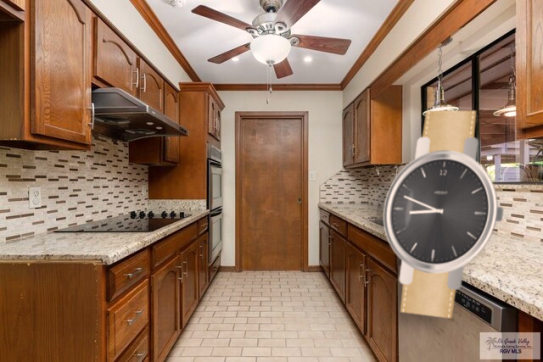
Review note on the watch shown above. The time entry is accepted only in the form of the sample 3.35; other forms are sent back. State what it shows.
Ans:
8.48
